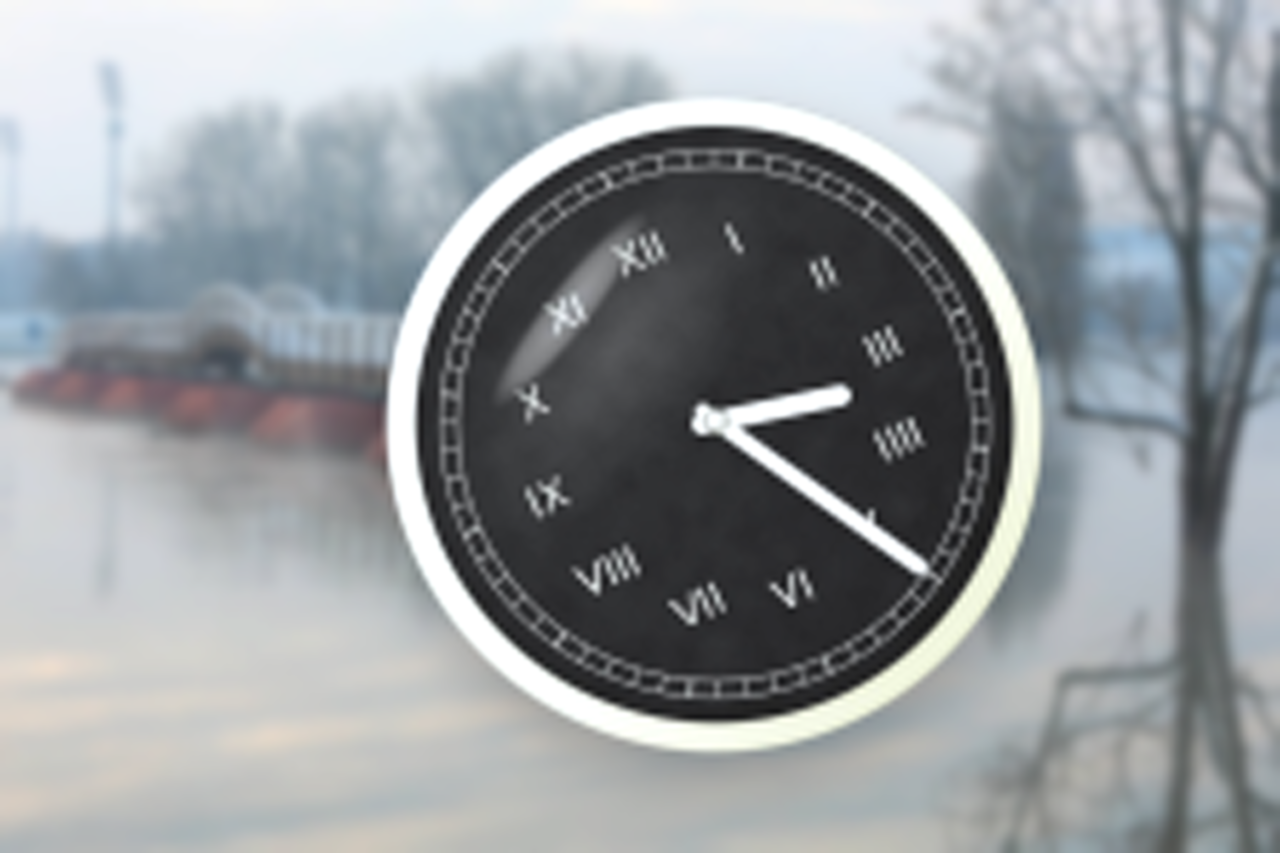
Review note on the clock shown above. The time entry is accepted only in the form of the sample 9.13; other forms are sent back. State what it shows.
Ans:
3.25
